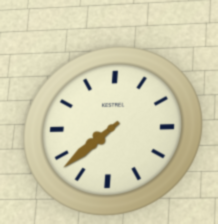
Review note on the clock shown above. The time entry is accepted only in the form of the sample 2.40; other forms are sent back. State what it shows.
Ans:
7.38
